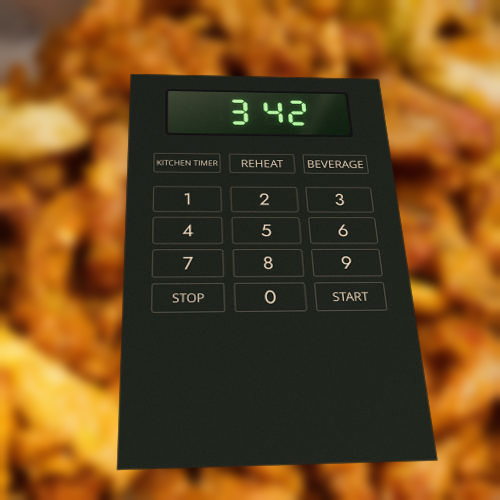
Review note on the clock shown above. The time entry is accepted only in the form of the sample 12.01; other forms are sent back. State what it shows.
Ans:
3.42
